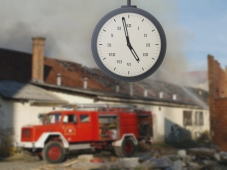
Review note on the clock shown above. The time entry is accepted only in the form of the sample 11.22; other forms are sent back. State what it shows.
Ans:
4.58
